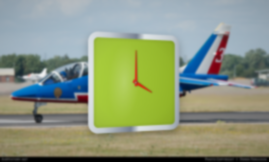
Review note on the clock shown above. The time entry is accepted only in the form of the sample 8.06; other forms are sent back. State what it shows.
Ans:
4.00
